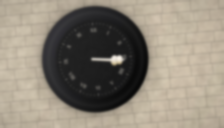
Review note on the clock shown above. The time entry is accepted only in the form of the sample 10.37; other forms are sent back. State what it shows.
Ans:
3.16
